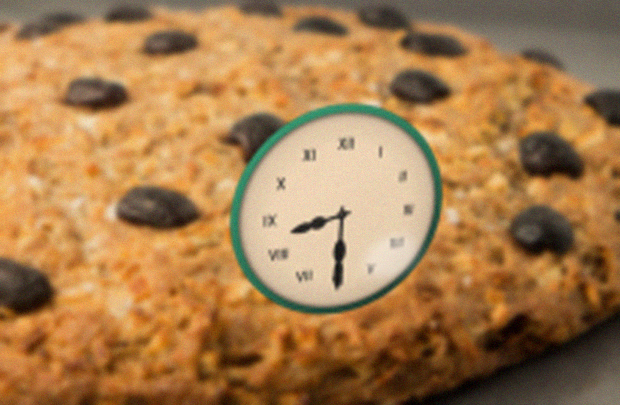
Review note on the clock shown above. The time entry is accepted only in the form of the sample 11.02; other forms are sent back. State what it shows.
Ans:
8.30
